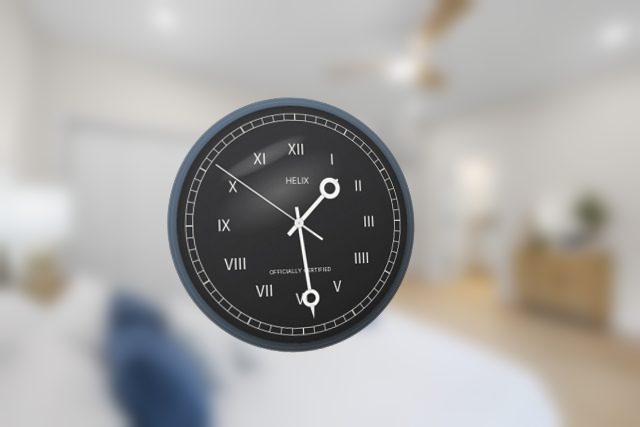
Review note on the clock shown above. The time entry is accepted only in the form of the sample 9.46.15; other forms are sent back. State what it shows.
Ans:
1.28.51
